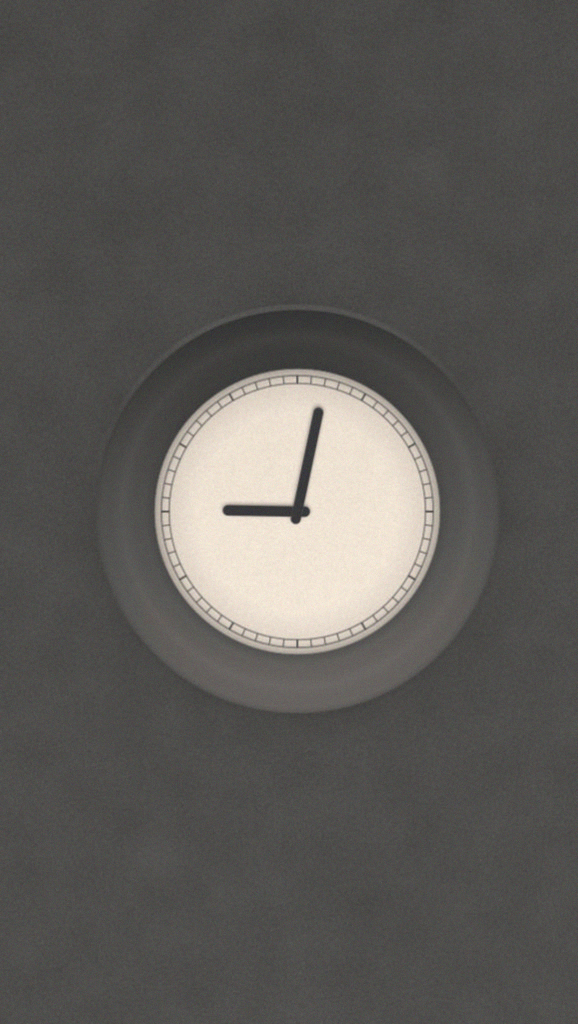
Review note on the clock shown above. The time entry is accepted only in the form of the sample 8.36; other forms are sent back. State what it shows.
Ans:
9.02
